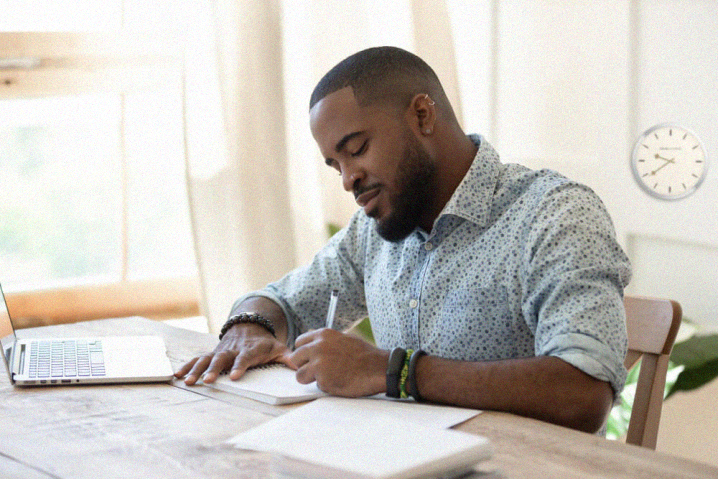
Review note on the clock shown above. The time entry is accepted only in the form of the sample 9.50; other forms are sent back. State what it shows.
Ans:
9.39
